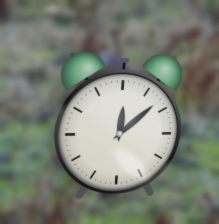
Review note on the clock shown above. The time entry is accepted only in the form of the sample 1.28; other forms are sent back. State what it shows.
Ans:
12.08
